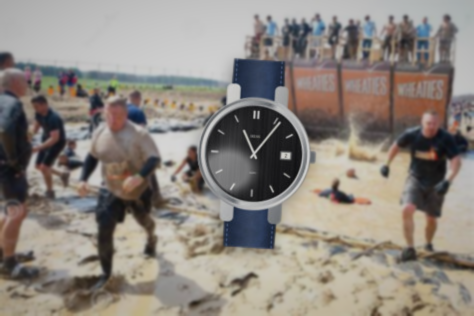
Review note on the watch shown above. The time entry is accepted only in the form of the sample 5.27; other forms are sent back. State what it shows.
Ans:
11.06
